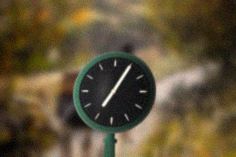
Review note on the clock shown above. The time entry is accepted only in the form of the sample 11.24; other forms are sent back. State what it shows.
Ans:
7.05
